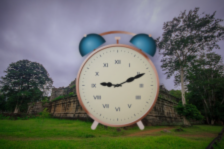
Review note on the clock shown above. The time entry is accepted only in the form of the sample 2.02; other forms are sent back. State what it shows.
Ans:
9.11
